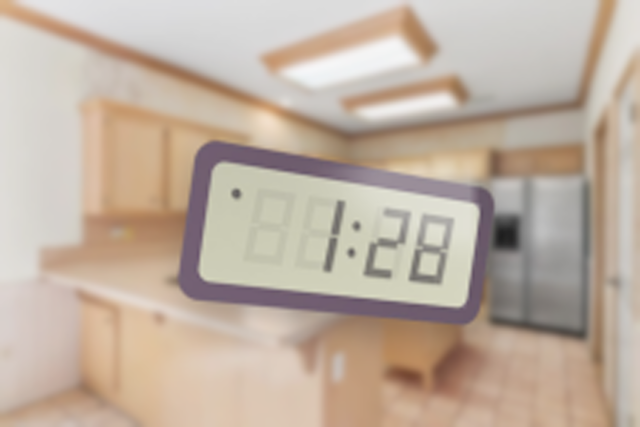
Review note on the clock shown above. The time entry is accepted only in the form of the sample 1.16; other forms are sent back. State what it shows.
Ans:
1.28
